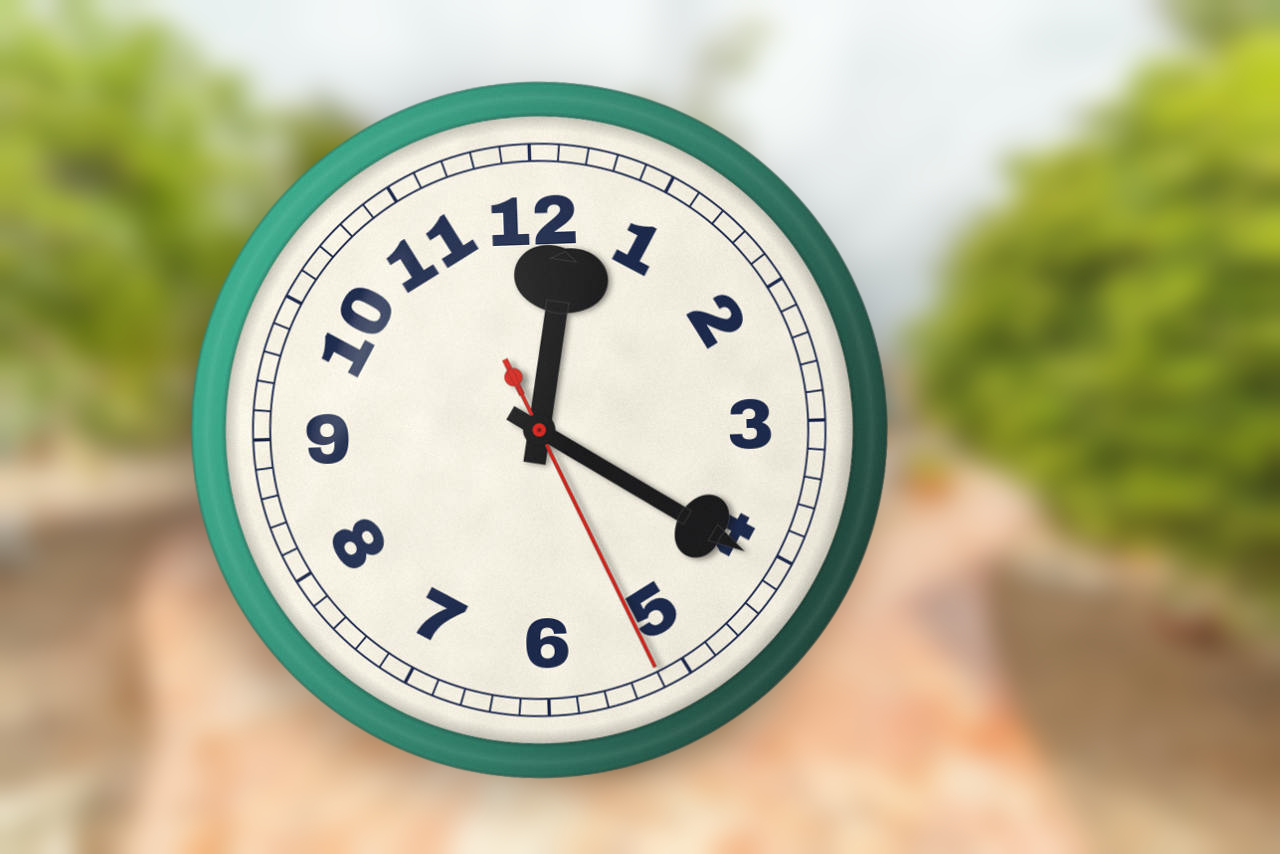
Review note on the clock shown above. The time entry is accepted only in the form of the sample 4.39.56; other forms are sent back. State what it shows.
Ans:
12.20.26
